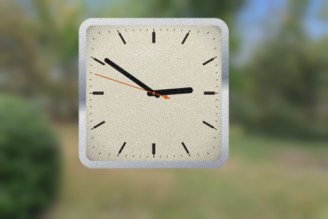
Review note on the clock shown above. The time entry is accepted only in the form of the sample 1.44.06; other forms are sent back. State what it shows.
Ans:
2.50.48
